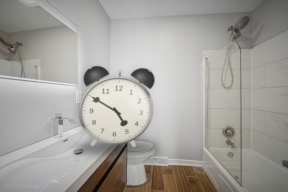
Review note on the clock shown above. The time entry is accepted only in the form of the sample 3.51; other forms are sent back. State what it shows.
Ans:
4.50
